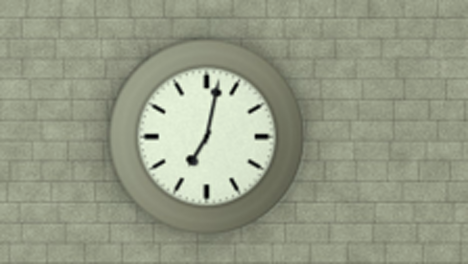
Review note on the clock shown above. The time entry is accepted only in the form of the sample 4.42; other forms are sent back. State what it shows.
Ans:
7.02
